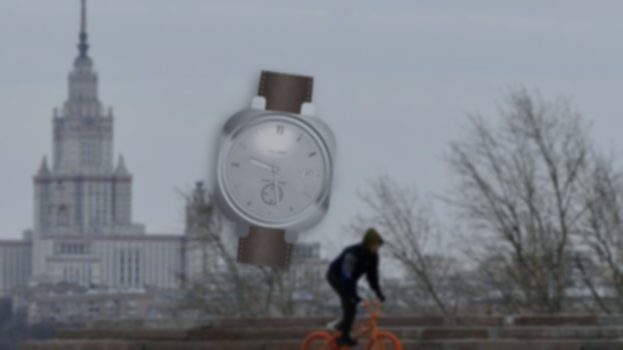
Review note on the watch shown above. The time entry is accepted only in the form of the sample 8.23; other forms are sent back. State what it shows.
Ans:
9.28
